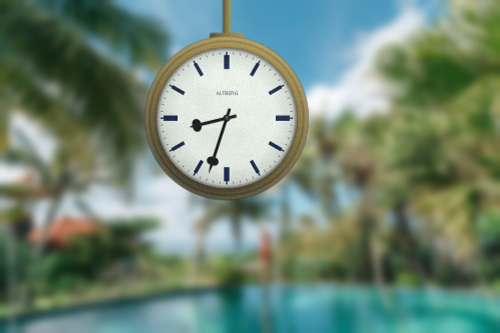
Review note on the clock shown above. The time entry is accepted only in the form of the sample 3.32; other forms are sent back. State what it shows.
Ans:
8.33
